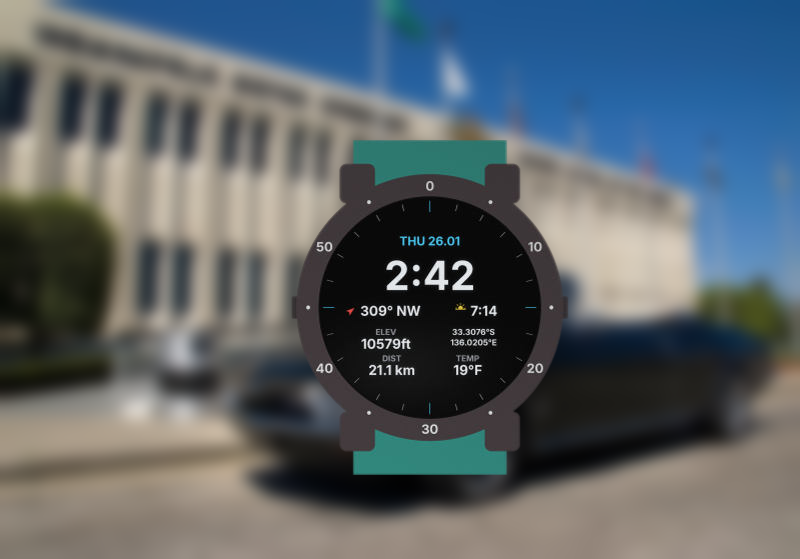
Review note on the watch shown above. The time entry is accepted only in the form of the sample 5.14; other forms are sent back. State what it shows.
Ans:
2.42
